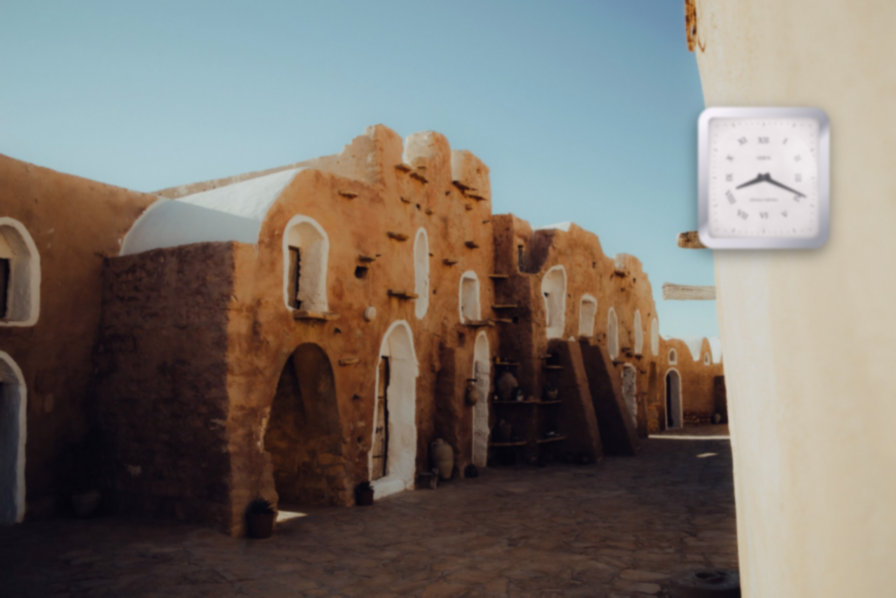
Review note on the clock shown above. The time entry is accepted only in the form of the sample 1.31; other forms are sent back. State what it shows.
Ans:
8.19
